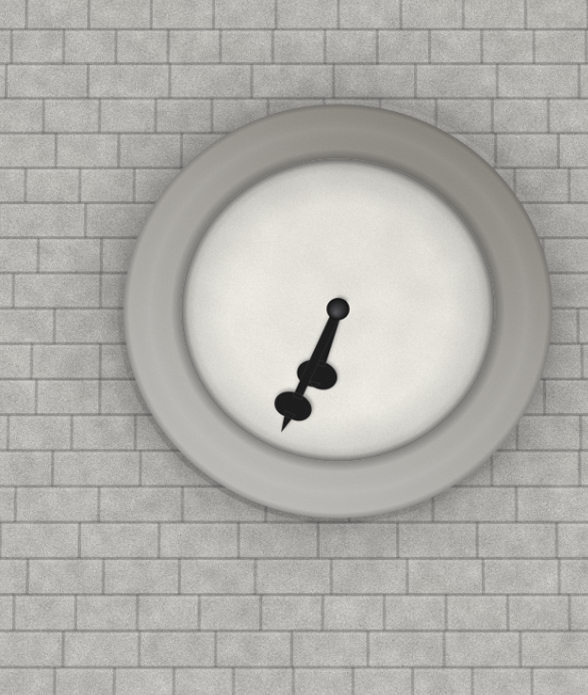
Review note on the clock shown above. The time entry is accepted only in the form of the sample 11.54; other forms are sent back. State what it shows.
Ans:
6.34
